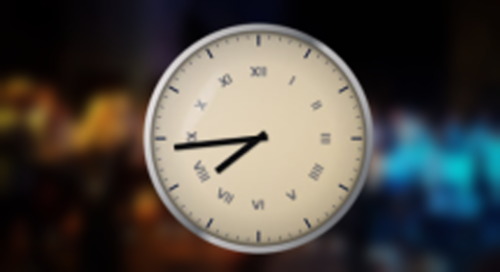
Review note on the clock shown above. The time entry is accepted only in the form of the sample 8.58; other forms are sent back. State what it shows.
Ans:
7.44
